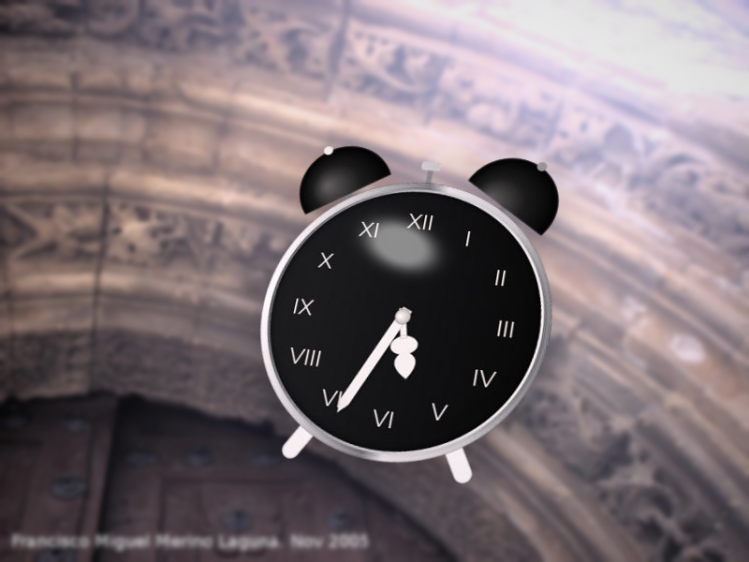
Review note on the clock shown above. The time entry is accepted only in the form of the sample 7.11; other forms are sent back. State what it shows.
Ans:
5.34
